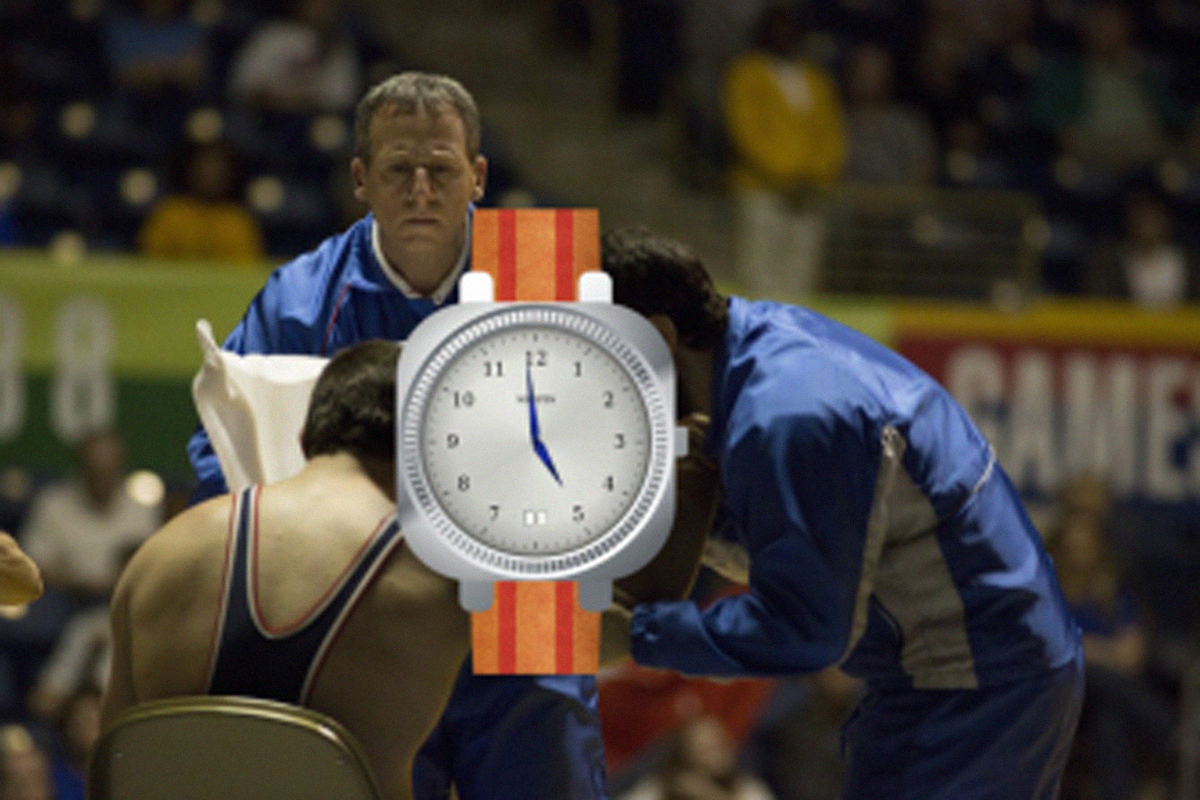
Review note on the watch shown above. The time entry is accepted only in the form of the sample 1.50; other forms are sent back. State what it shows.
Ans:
4.59
